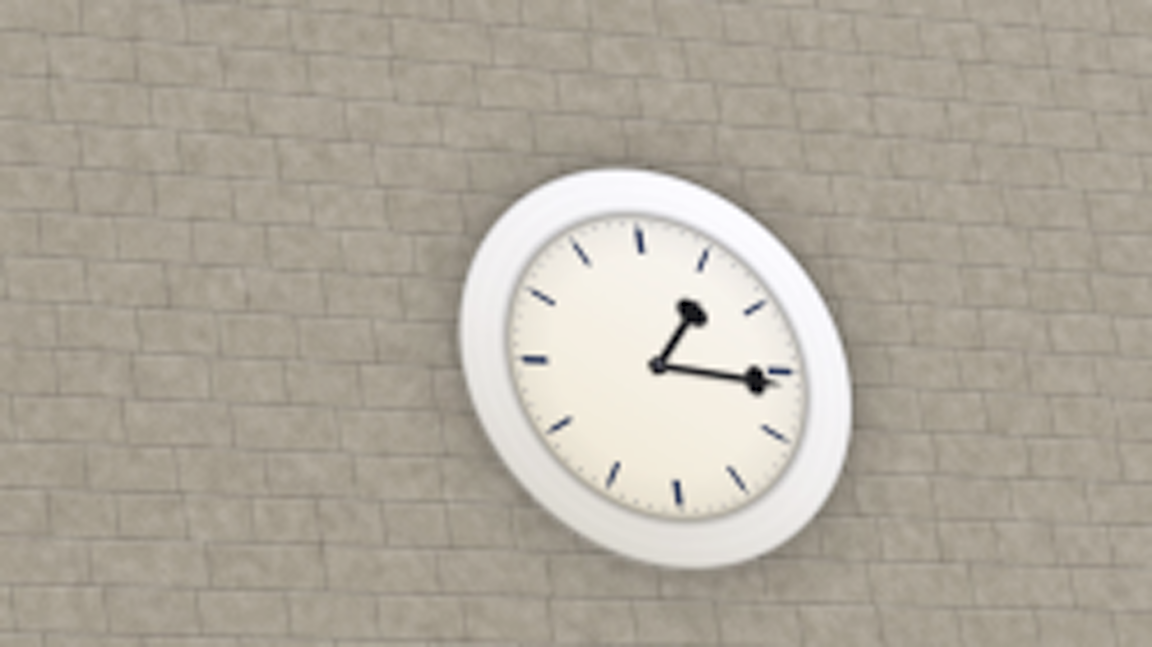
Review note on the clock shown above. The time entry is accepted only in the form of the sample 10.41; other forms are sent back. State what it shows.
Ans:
1.16
